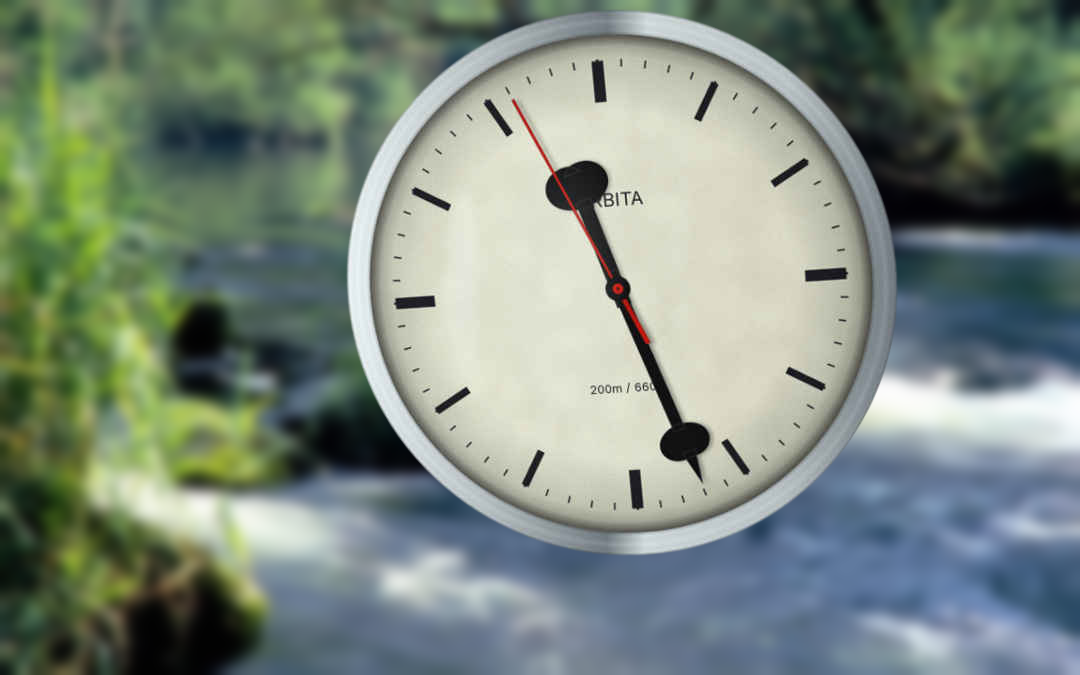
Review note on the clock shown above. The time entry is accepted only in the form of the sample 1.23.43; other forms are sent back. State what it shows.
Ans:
11.26.56
